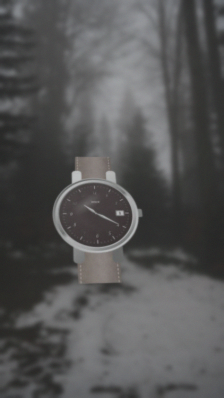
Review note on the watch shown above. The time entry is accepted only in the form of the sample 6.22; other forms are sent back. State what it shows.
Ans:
10.20
